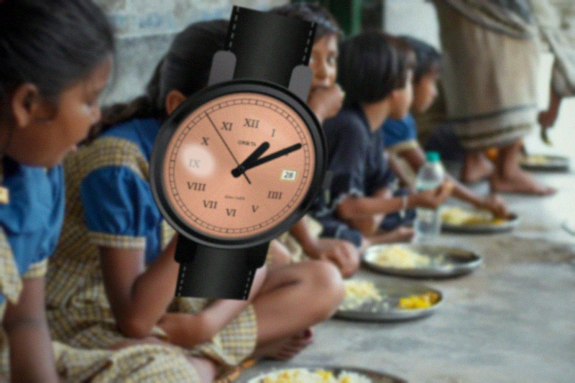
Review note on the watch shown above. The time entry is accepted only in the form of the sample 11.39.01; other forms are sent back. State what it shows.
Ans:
1.09.53
